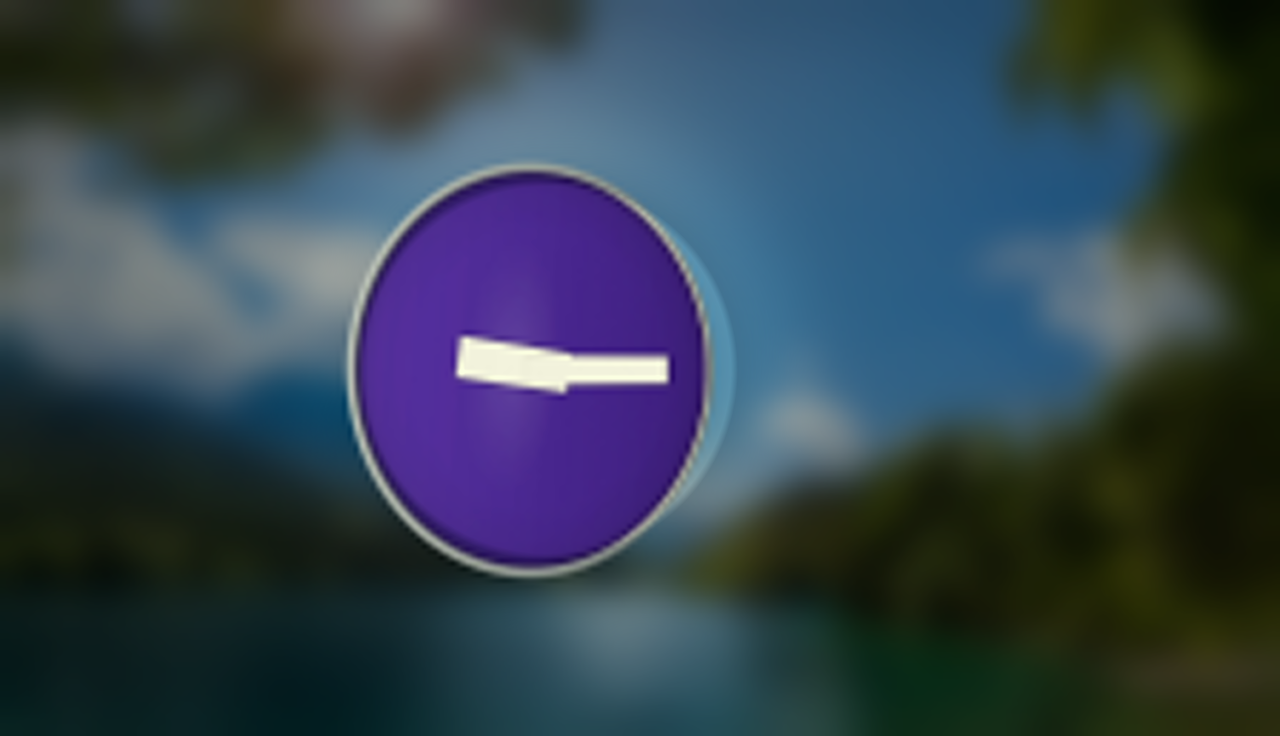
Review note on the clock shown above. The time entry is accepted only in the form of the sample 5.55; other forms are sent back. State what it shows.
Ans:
9.15
